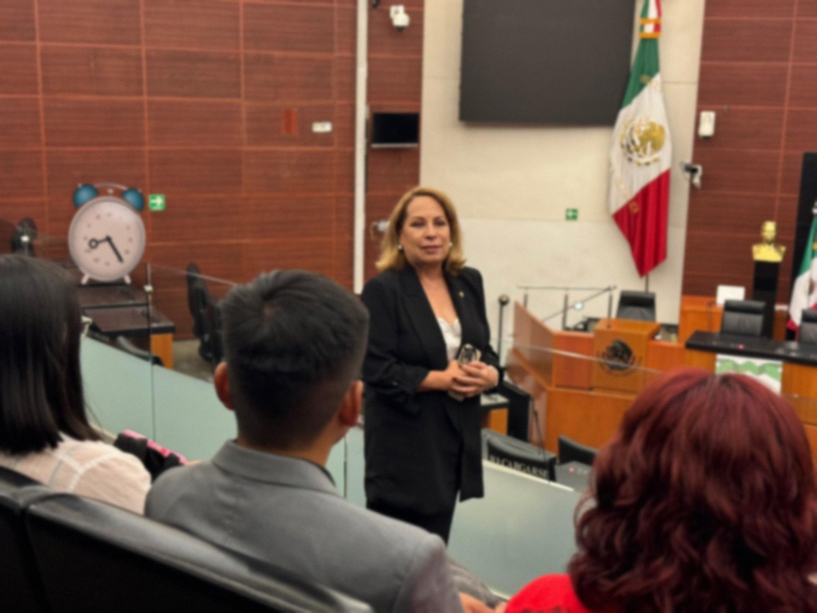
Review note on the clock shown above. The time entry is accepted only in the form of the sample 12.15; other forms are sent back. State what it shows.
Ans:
8.24
